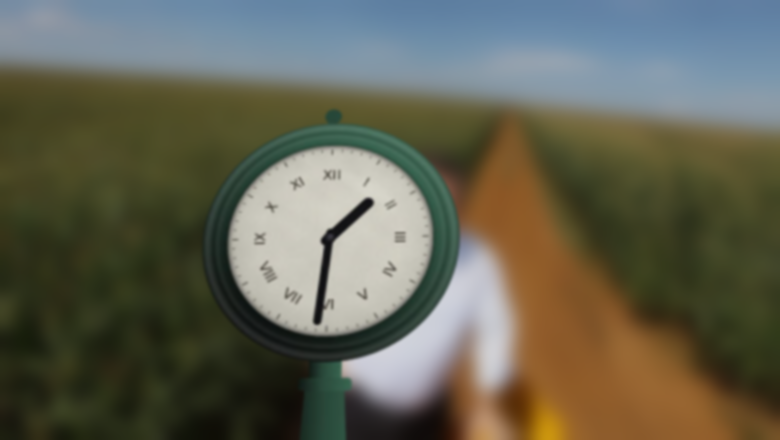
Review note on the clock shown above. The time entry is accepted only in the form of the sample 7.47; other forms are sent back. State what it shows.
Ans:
1.31
